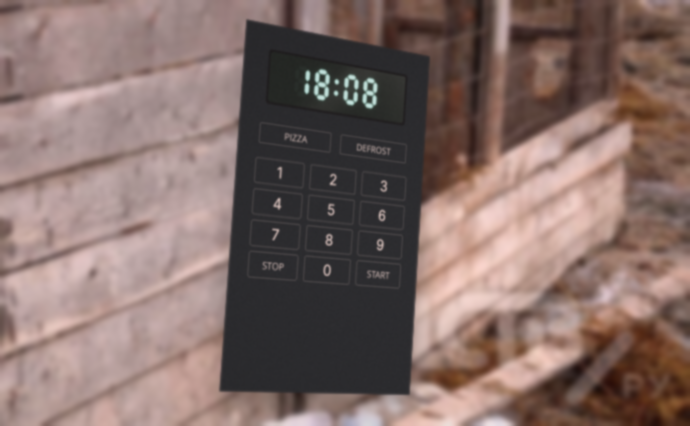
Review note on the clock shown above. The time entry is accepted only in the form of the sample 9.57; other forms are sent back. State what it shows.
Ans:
18.08
